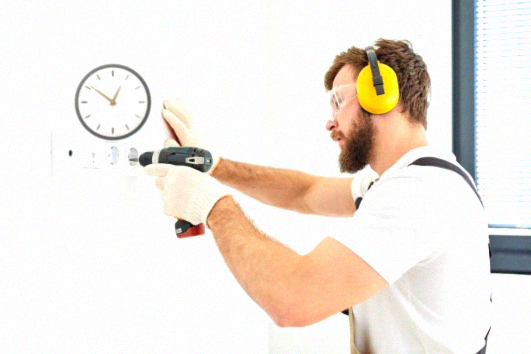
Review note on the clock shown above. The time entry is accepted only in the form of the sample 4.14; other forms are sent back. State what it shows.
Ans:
12.51
